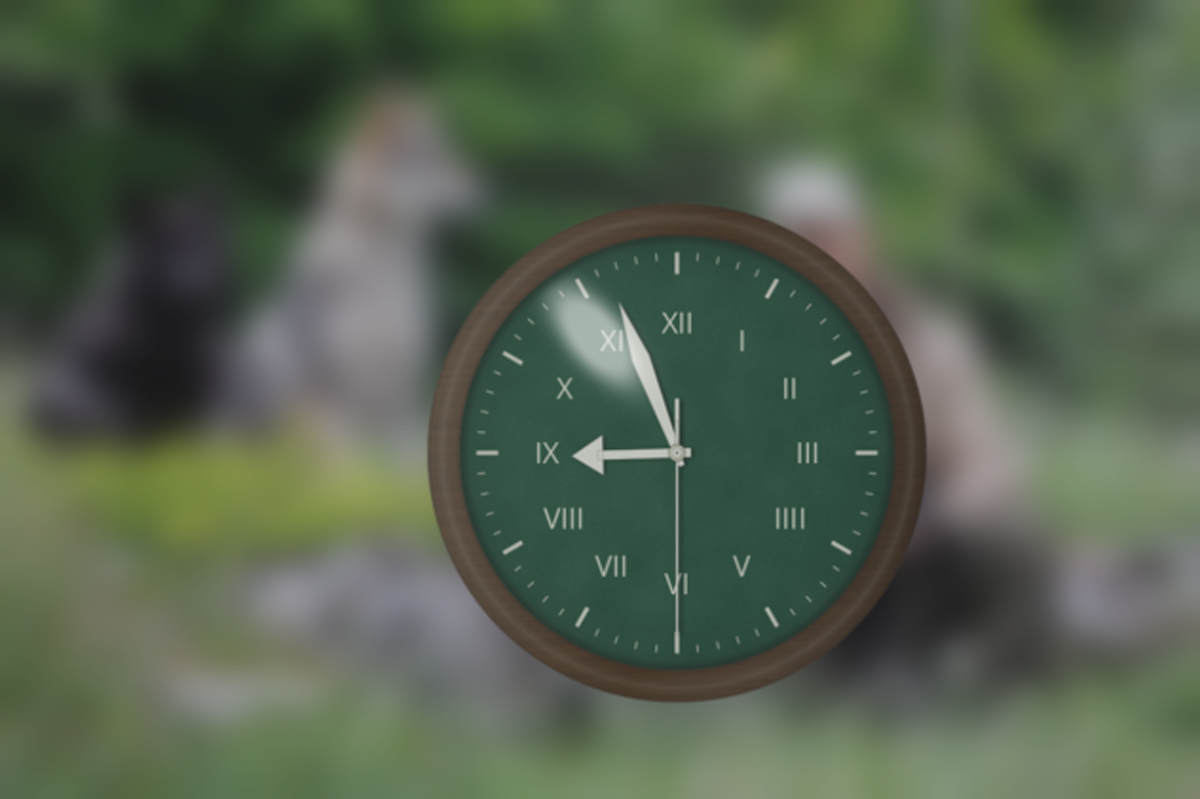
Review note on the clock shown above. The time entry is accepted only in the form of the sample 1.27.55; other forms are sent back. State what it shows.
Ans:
8.56.30
